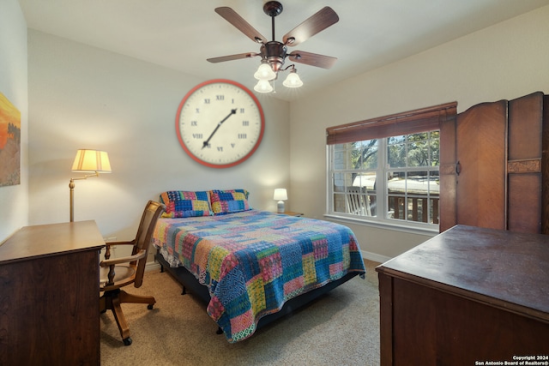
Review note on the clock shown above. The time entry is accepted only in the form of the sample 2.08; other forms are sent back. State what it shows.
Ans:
1.36
